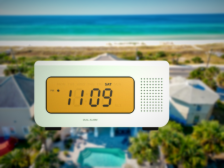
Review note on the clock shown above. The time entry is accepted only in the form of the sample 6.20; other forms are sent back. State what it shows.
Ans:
11.09
